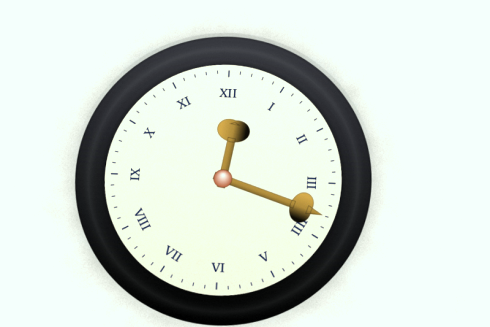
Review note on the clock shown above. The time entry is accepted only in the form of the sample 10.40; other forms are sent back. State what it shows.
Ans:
12.18
